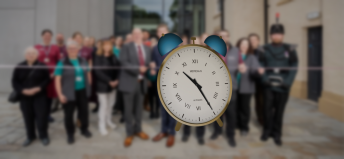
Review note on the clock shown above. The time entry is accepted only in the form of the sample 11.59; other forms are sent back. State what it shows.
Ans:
10.25
